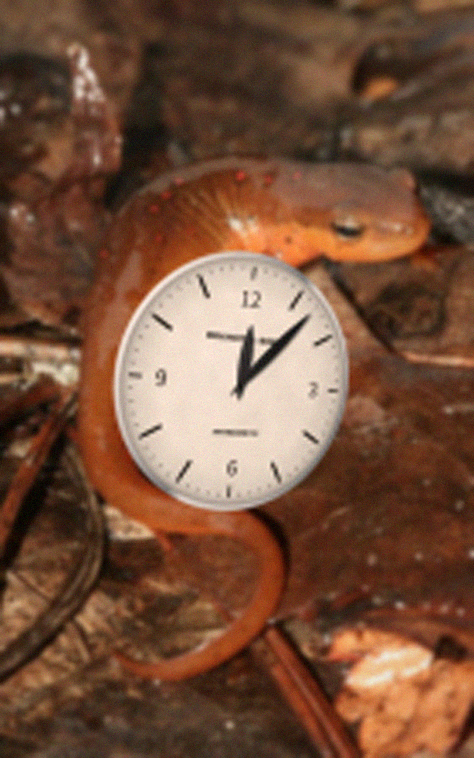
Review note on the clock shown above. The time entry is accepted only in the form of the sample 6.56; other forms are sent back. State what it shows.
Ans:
12.07
